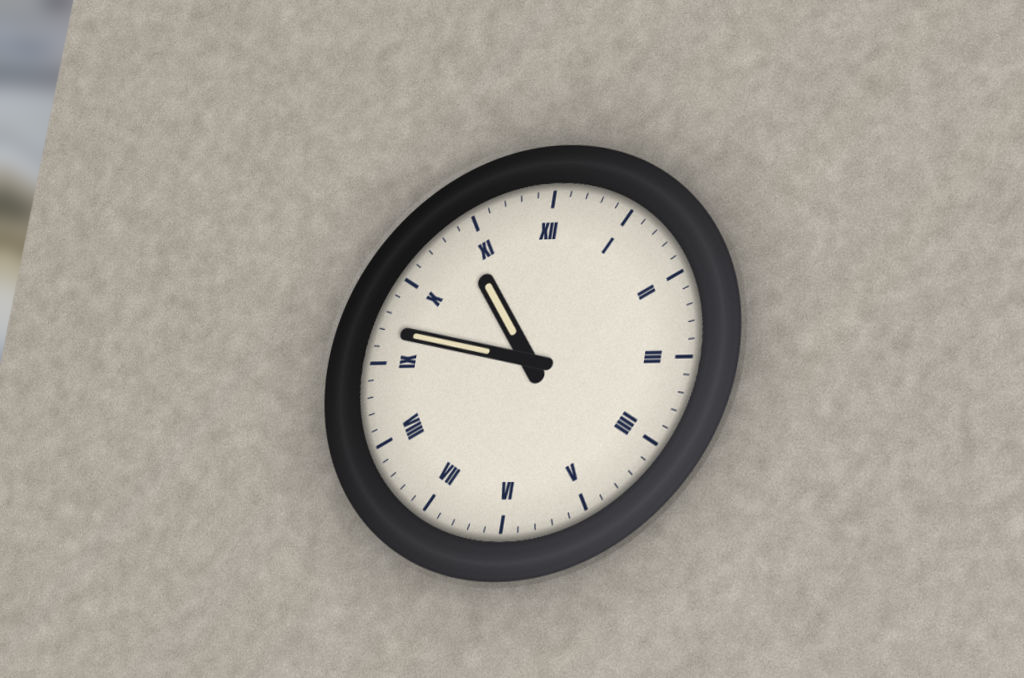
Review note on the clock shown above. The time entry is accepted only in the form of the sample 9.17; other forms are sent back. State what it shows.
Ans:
10.47
